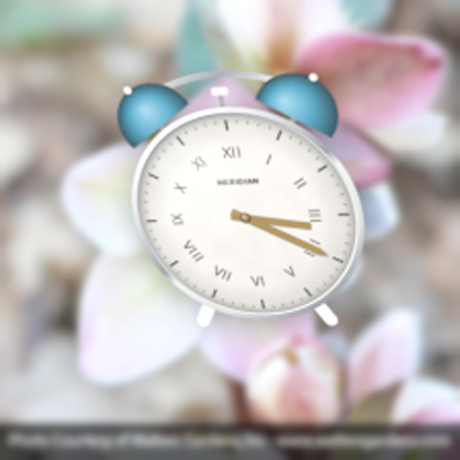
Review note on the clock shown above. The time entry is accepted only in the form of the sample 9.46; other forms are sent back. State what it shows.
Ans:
3.20
